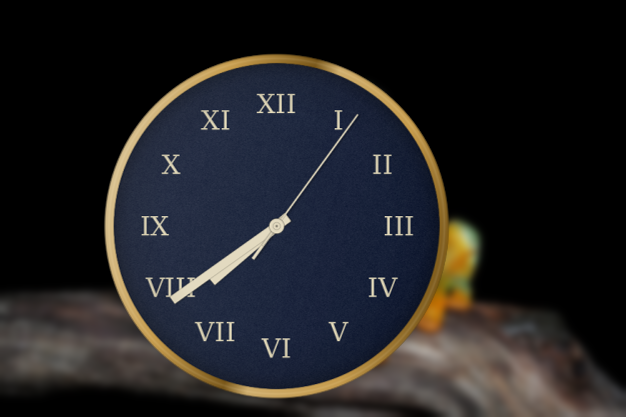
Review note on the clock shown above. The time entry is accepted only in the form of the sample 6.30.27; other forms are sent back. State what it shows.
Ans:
7.39.06
